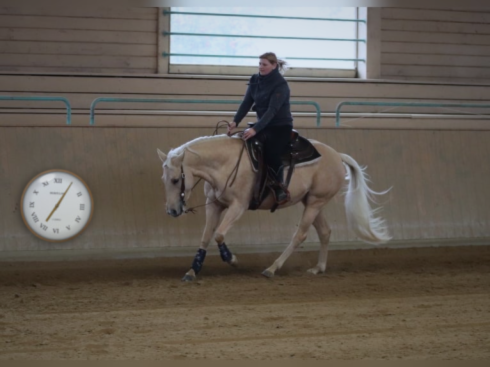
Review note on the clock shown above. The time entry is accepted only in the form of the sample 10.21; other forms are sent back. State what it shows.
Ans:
7.05
